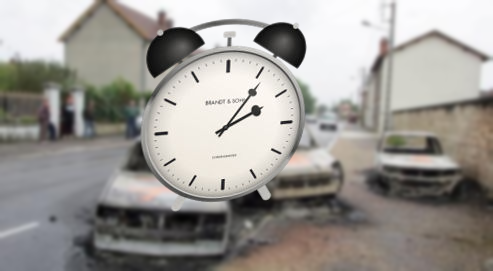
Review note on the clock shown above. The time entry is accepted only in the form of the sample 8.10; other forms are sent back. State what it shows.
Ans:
2.06
